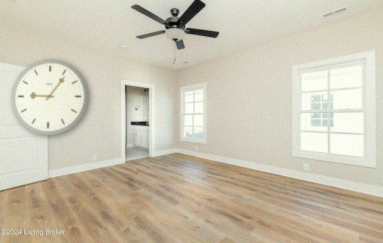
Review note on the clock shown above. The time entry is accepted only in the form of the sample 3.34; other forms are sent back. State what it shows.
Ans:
9.06
